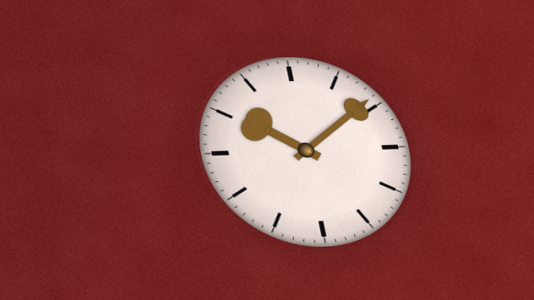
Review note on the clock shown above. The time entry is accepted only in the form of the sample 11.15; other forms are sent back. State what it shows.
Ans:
10.09
